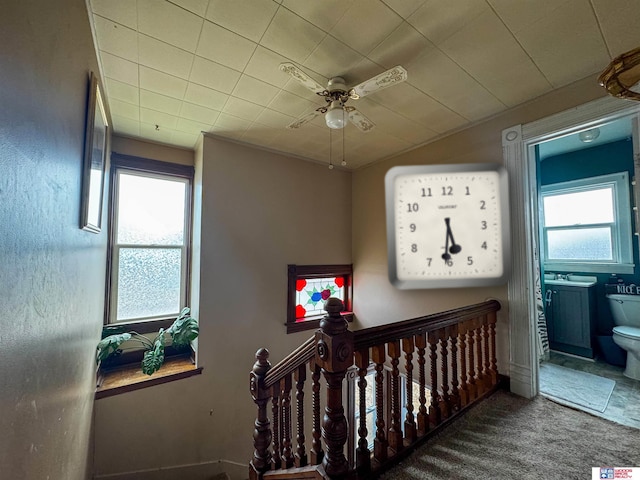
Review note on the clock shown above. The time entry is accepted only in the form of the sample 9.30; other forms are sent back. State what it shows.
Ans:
5.31
